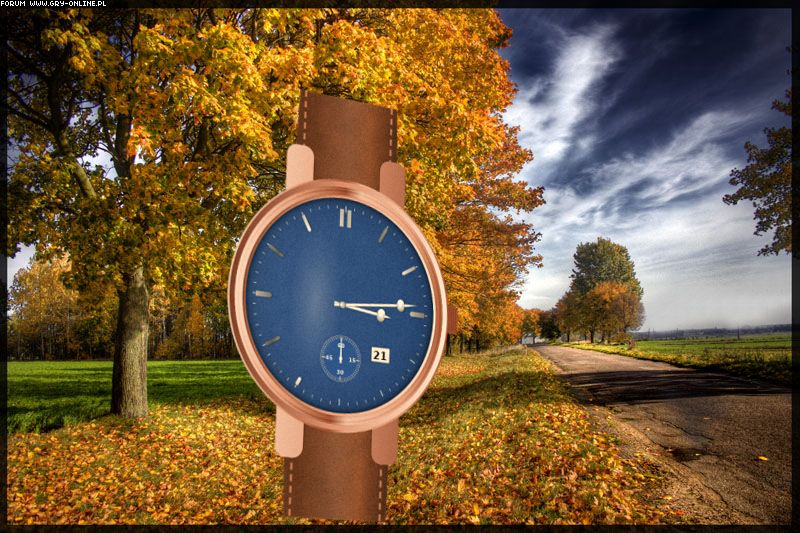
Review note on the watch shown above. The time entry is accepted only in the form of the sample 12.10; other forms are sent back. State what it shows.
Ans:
3.14
